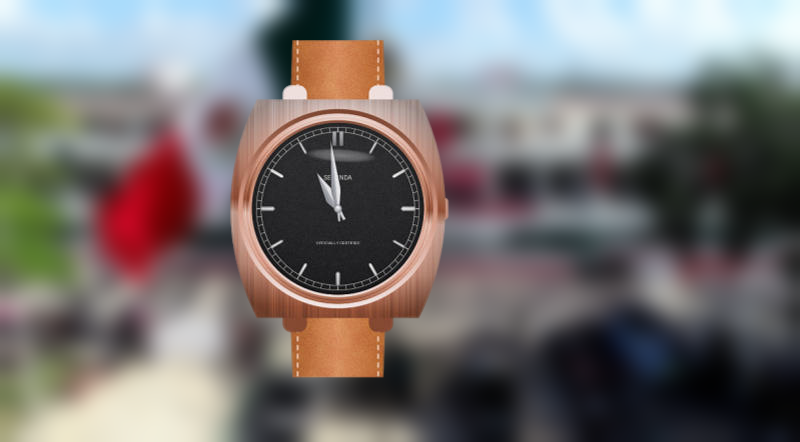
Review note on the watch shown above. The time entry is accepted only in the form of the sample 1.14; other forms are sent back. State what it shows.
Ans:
10.59
